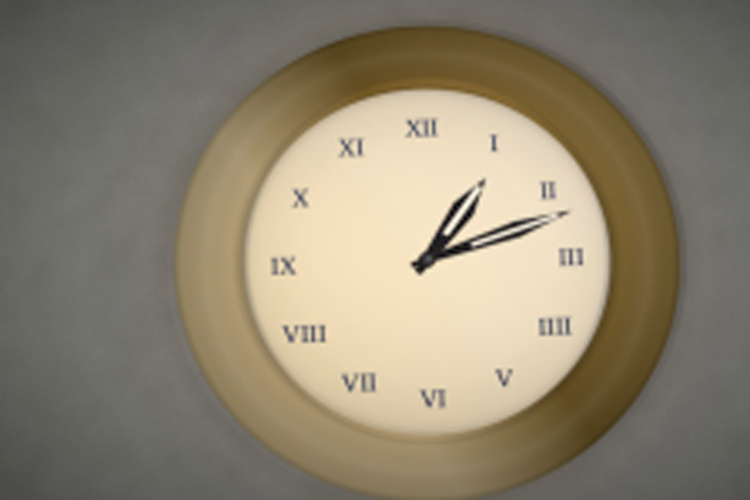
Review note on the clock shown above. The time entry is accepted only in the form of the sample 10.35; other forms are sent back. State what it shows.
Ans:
1.12
